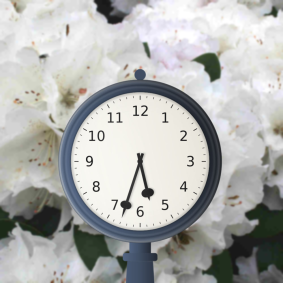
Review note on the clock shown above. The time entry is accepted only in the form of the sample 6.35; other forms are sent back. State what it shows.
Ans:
5.33
